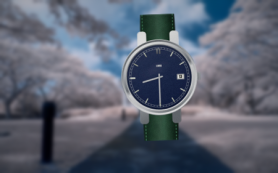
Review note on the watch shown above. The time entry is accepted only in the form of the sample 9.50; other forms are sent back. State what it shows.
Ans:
8.30
